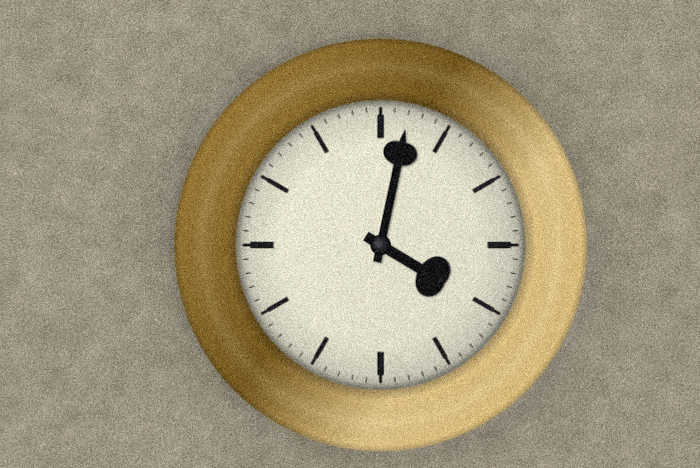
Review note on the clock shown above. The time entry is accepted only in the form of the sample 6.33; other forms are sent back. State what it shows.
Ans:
4.02
